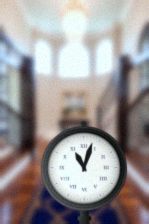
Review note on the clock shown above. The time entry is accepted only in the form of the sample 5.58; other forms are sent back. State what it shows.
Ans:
11.03
